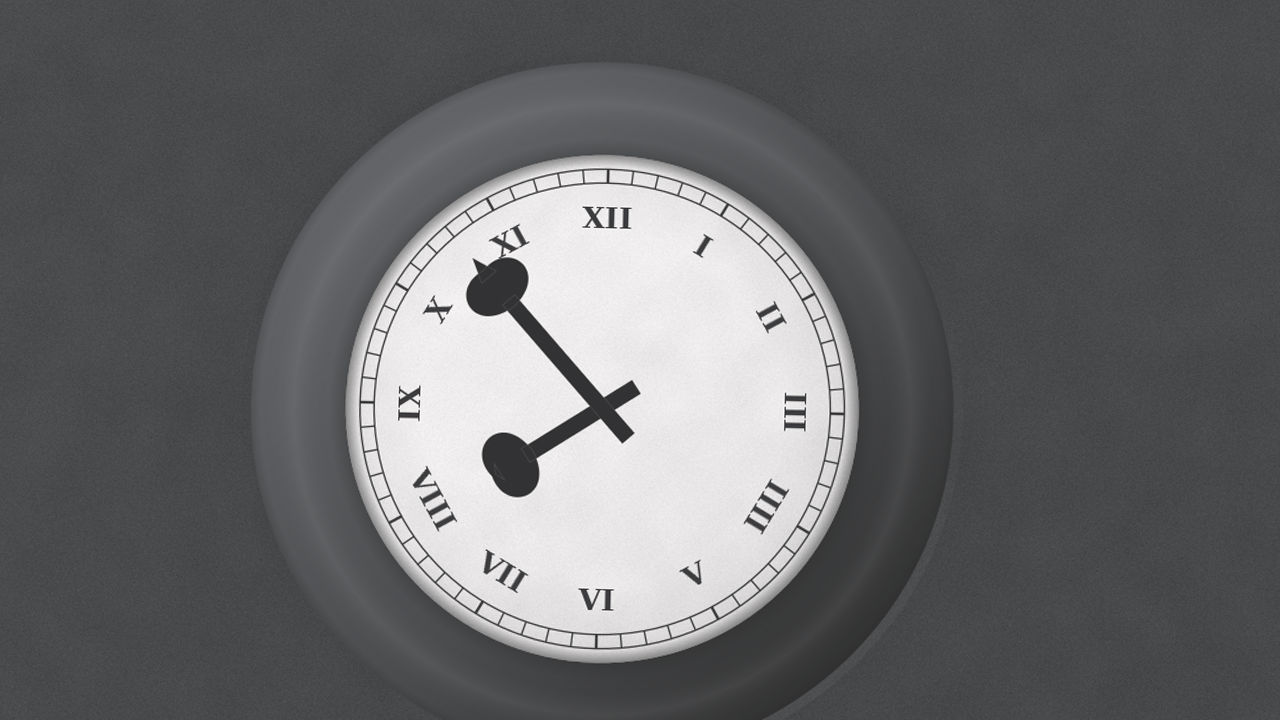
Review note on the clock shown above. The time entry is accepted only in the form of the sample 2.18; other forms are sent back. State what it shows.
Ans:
7.53
